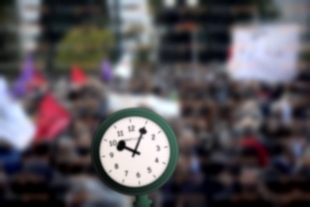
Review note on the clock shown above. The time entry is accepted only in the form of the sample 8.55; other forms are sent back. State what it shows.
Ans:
10.05
